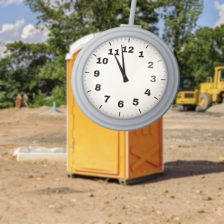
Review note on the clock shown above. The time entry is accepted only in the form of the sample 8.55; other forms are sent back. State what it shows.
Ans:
10.58
